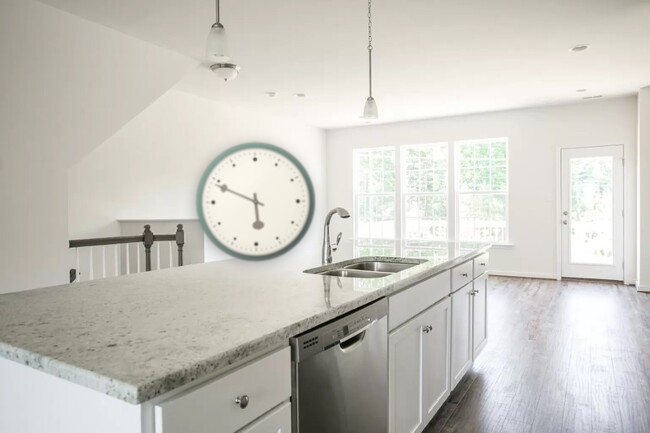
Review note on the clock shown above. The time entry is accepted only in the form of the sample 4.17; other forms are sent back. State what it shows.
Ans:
5.49
